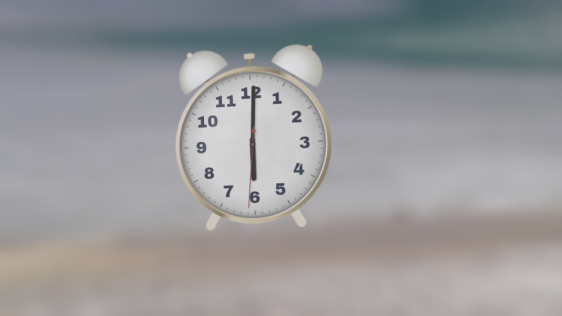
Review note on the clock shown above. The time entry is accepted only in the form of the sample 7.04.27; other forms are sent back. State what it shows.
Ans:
6.00.31
